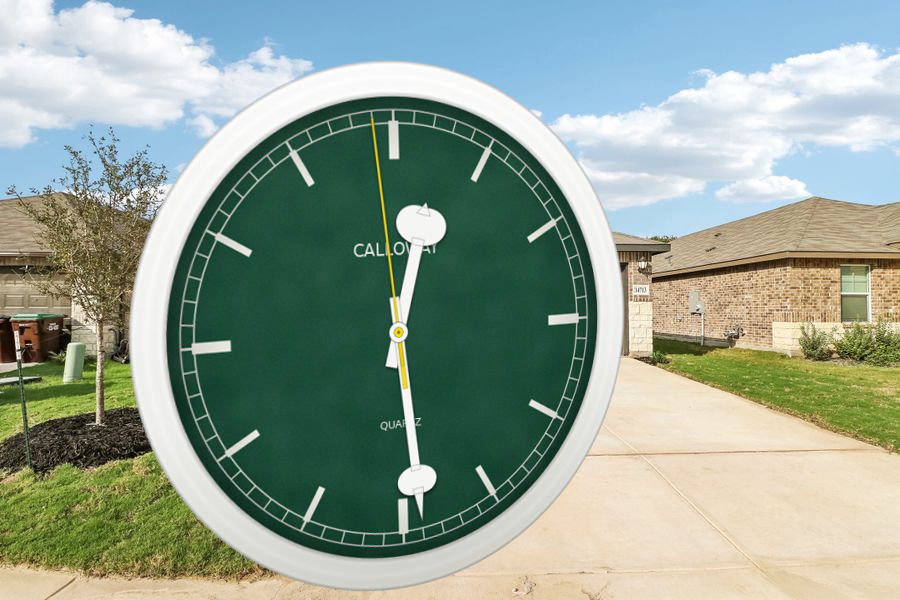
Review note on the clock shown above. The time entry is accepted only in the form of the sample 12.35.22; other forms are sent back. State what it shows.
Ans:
12.28.59
